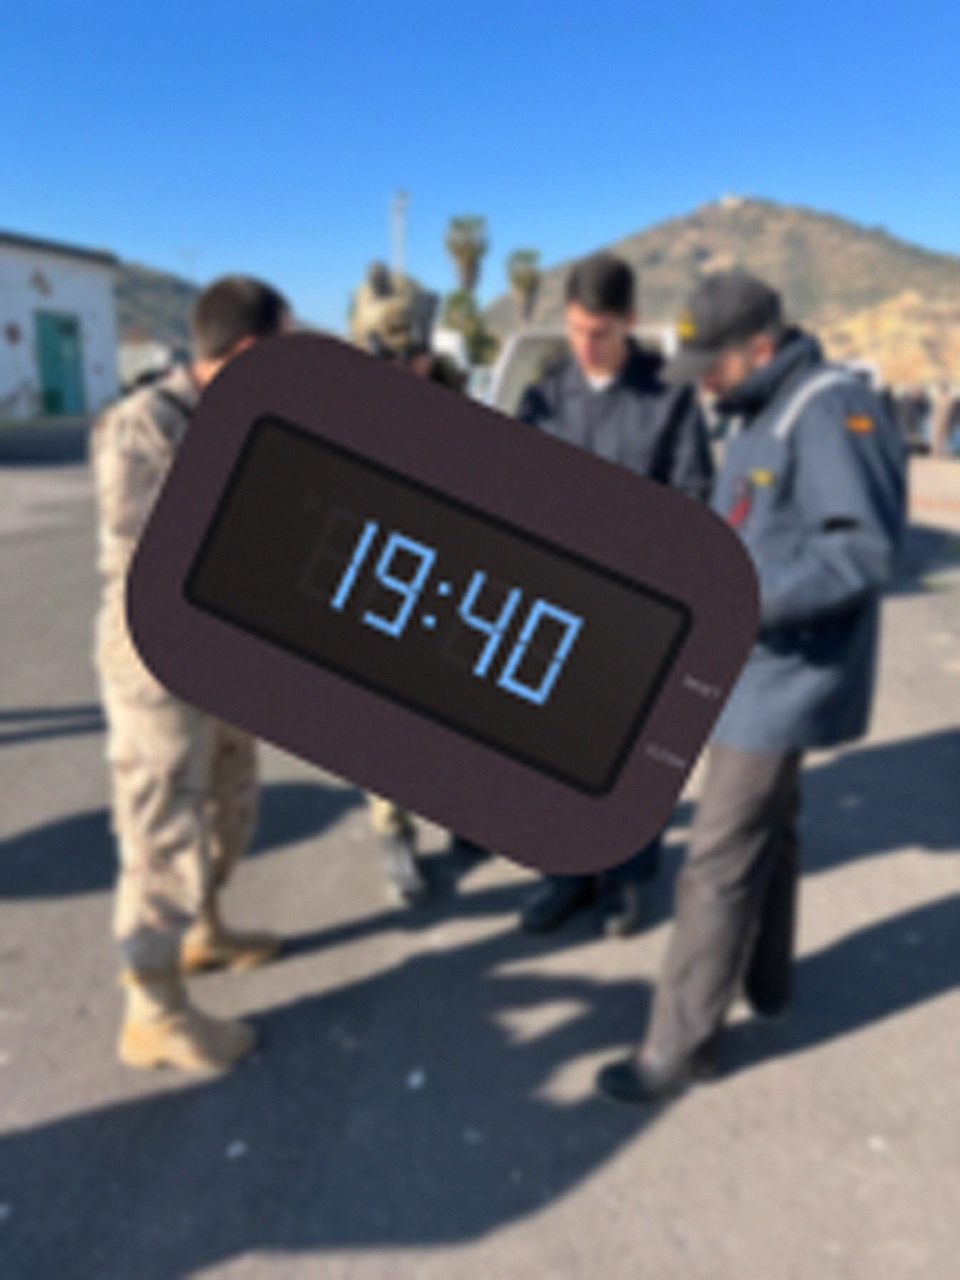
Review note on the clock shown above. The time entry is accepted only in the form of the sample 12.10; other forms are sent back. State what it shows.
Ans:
19.40
